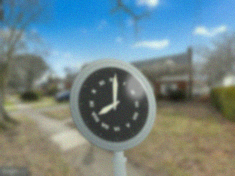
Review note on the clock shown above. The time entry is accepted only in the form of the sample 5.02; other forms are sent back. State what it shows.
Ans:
8.01
